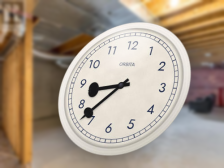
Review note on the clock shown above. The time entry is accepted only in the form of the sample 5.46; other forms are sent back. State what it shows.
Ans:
8.37
